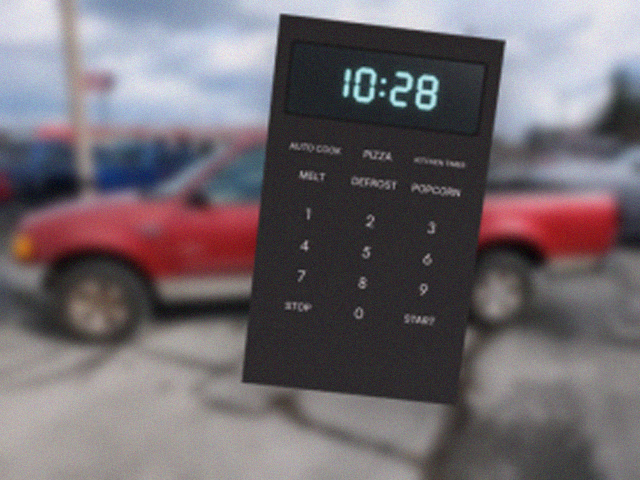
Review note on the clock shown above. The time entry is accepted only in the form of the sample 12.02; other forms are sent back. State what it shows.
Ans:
10.28
